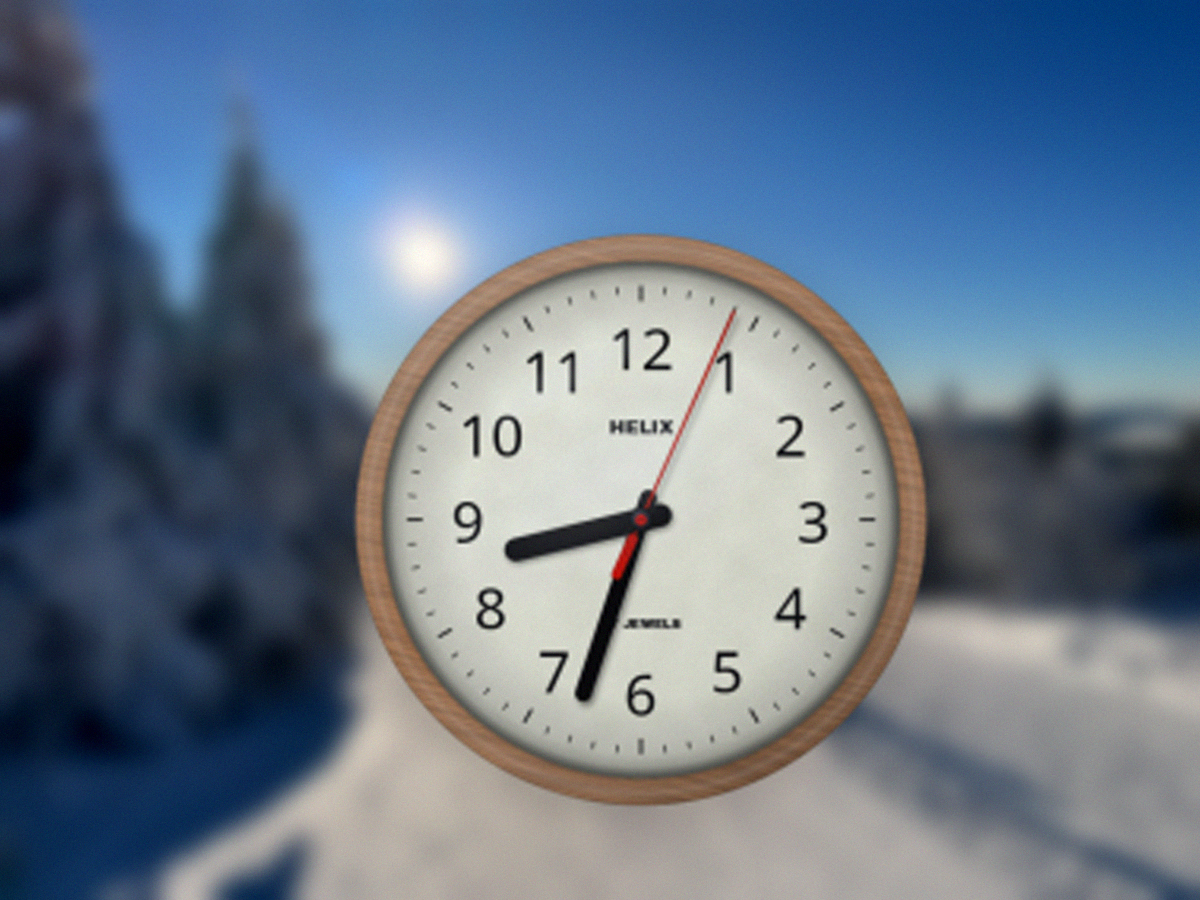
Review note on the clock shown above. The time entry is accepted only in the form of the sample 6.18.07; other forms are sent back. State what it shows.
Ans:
8.33.04
